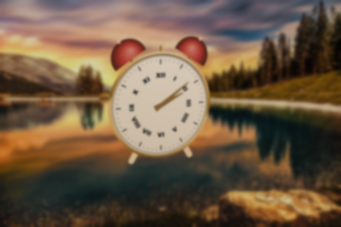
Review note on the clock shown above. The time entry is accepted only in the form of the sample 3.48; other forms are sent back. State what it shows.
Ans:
2.09
